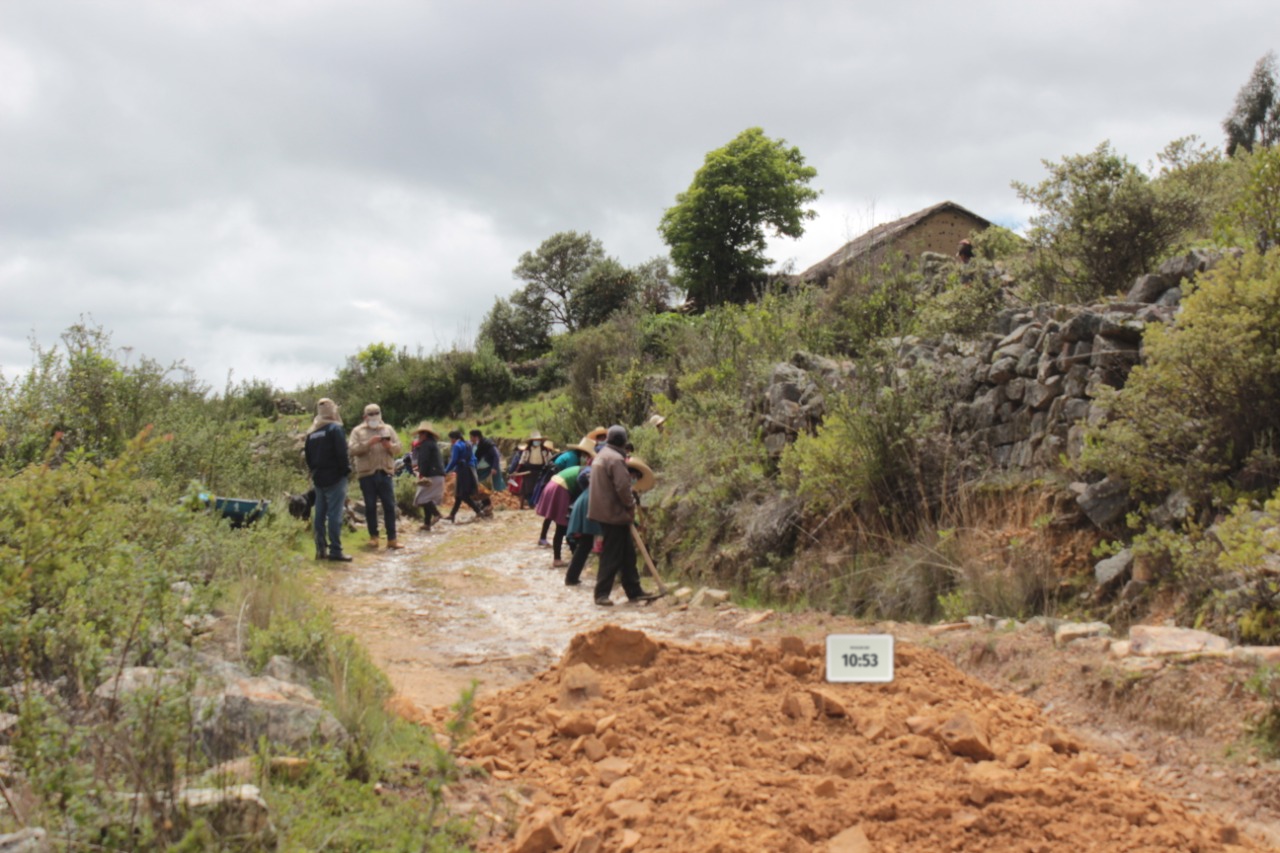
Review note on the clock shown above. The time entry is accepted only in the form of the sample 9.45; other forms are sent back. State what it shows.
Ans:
10.53
